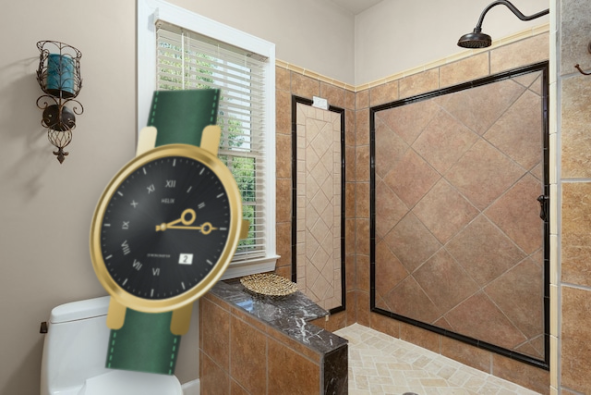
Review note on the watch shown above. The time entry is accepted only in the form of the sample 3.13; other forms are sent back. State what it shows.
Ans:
2.15
